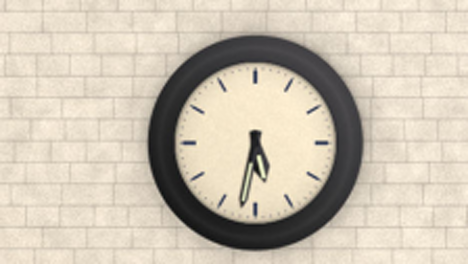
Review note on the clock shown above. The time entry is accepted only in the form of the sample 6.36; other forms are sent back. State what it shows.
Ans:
5.32
